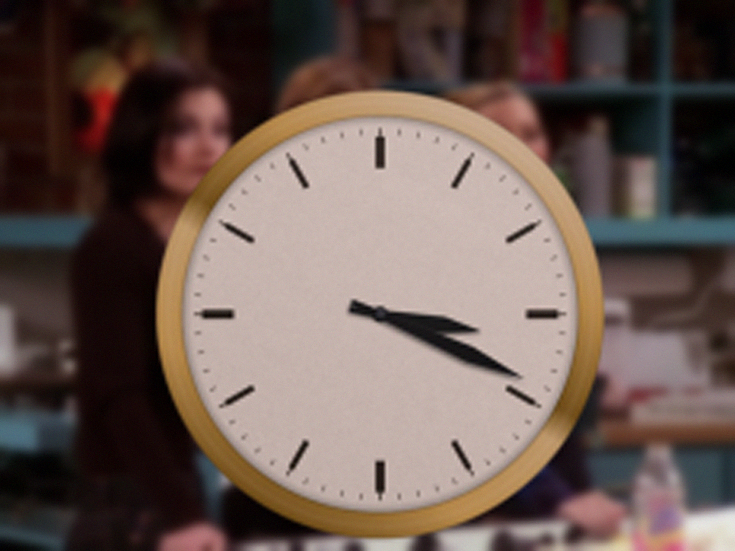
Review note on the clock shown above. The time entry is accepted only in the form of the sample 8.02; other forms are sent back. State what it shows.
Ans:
3.19
